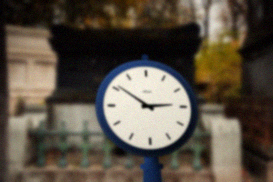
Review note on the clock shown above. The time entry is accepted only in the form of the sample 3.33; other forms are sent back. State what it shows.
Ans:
2.51
